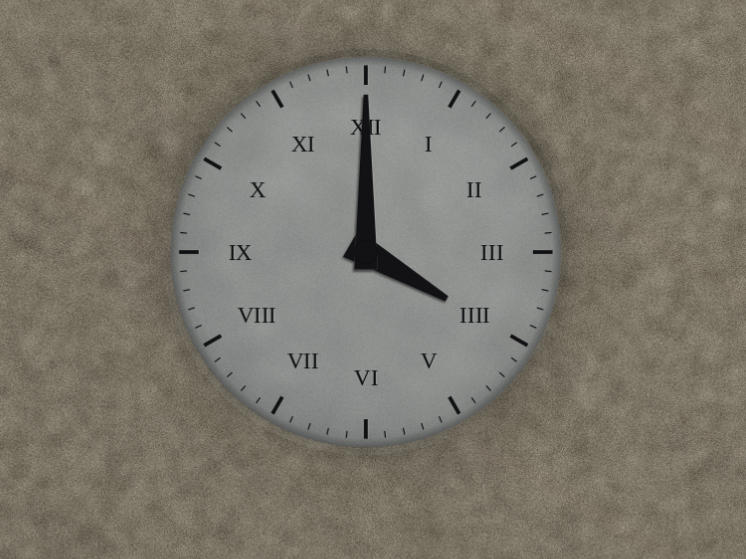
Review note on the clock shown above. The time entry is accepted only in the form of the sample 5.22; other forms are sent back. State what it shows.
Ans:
4.00
